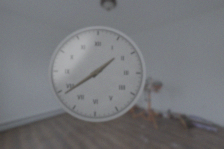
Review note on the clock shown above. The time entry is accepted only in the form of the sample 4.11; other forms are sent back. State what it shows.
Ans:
1.39
